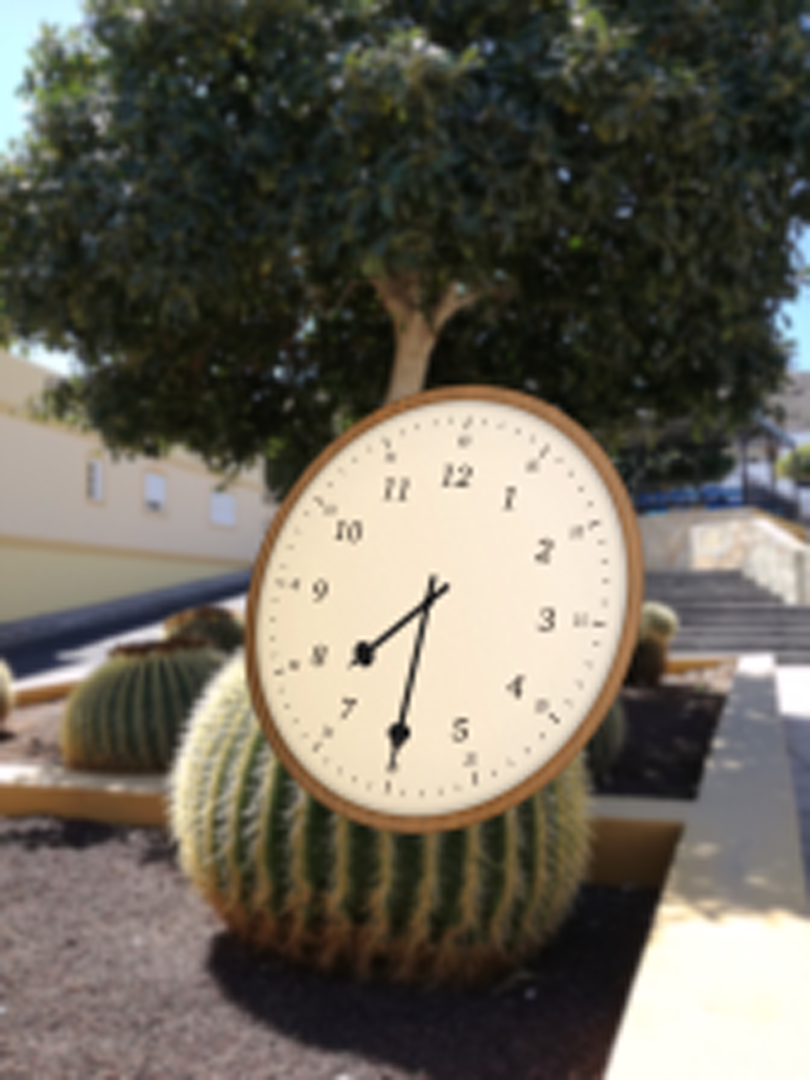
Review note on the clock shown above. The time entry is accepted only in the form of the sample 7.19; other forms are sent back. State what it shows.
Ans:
7.30
